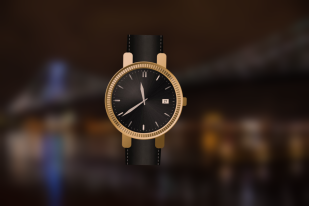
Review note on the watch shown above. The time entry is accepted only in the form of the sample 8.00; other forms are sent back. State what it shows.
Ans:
11.39
